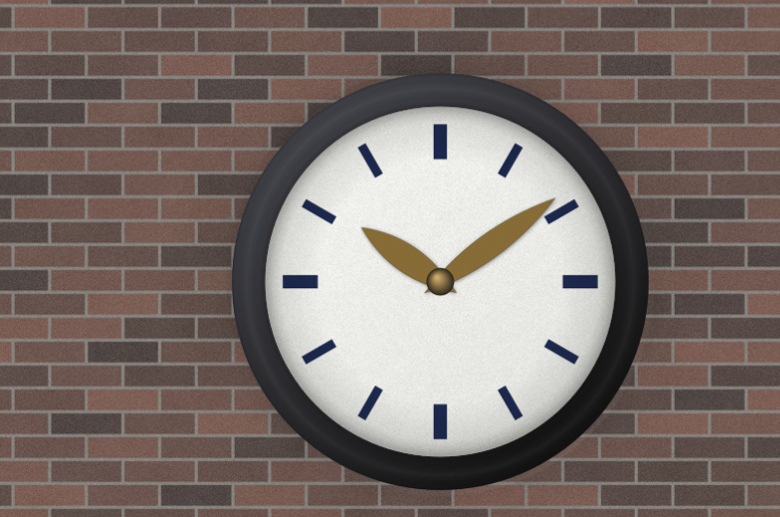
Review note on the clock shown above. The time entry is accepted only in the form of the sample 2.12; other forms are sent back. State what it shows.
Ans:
10.09
